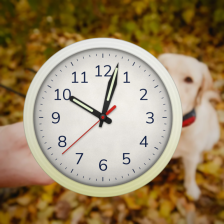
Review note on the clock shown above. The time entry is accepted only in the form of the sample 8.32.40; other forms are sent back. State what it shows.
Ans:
10.02.38
